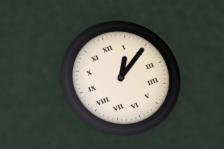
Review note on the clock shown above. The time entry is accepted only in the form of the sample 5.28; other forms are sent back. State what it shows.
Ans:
1.10
